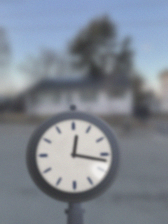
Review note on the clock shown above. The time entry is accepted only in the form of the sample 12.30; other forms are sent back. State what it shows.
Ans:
12.17
